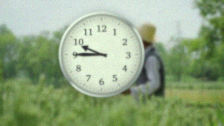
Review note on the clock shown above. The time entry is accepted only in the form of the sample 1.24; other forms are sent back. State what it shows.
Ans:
9.45
